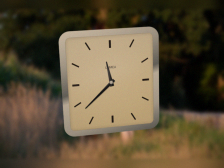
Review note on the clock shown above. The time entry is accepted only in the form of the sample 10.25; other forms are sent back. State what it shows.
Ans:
11.38
